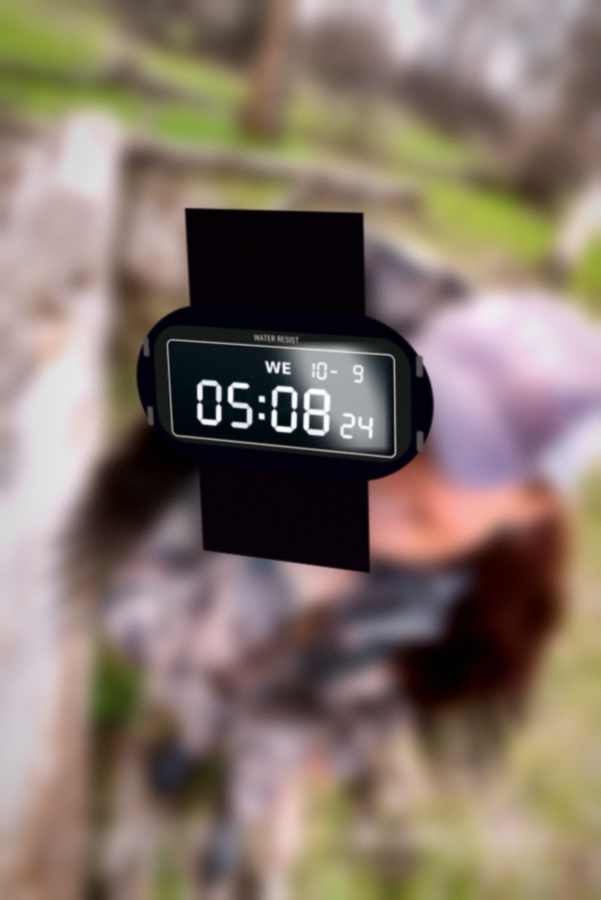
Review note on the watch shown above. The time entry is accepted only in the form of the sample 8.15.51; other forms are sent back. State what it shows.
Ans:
5.08.24
